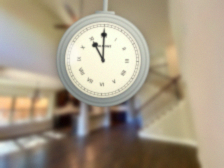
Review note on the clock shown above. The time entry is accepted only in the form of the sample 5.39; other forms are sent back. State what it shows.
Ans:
11.00
